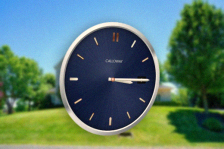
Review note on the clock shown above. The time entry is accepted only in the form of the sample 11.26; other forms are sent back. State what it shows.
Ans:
3.15
